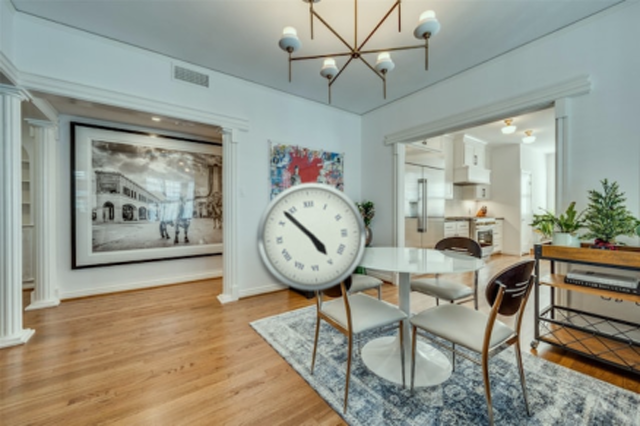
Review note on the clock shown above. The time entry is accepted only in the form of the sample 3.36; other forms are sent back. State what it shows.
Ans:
4.53
